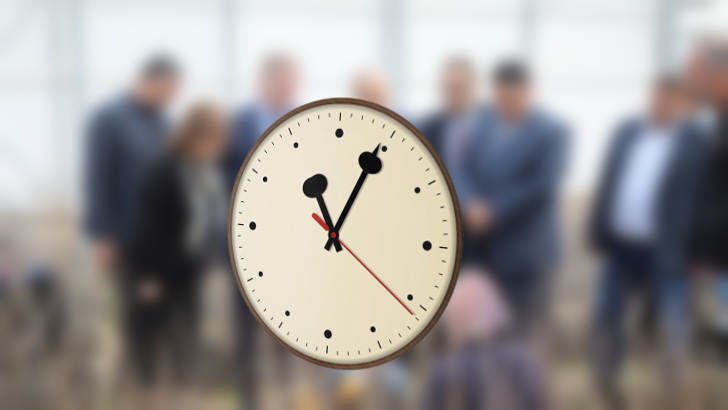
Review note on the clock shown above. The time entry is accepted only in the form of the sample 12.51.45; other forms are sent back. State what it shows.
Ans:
11.04.21
